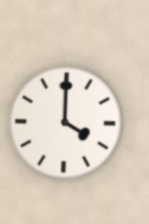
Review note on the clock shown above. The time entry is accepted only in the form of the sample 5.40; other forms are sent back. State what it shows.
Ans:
4.00
